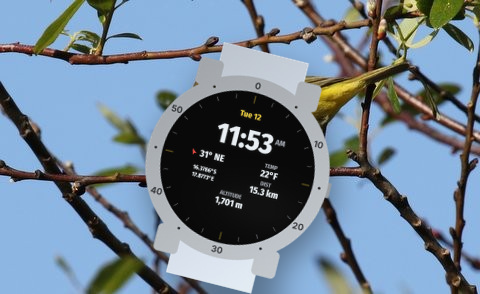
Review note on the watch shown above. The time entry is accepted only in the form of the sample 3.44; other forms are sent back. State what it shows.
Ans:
11.53
